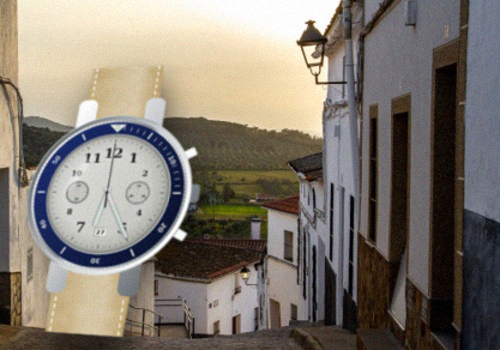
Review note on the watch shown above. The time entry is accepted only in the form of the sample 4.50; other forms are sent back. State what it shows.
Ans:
6.25
